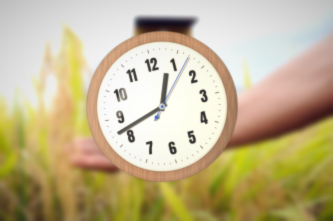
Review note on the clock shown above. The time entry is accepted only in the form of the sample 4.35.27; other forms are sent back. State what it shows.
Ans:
12.42.07
